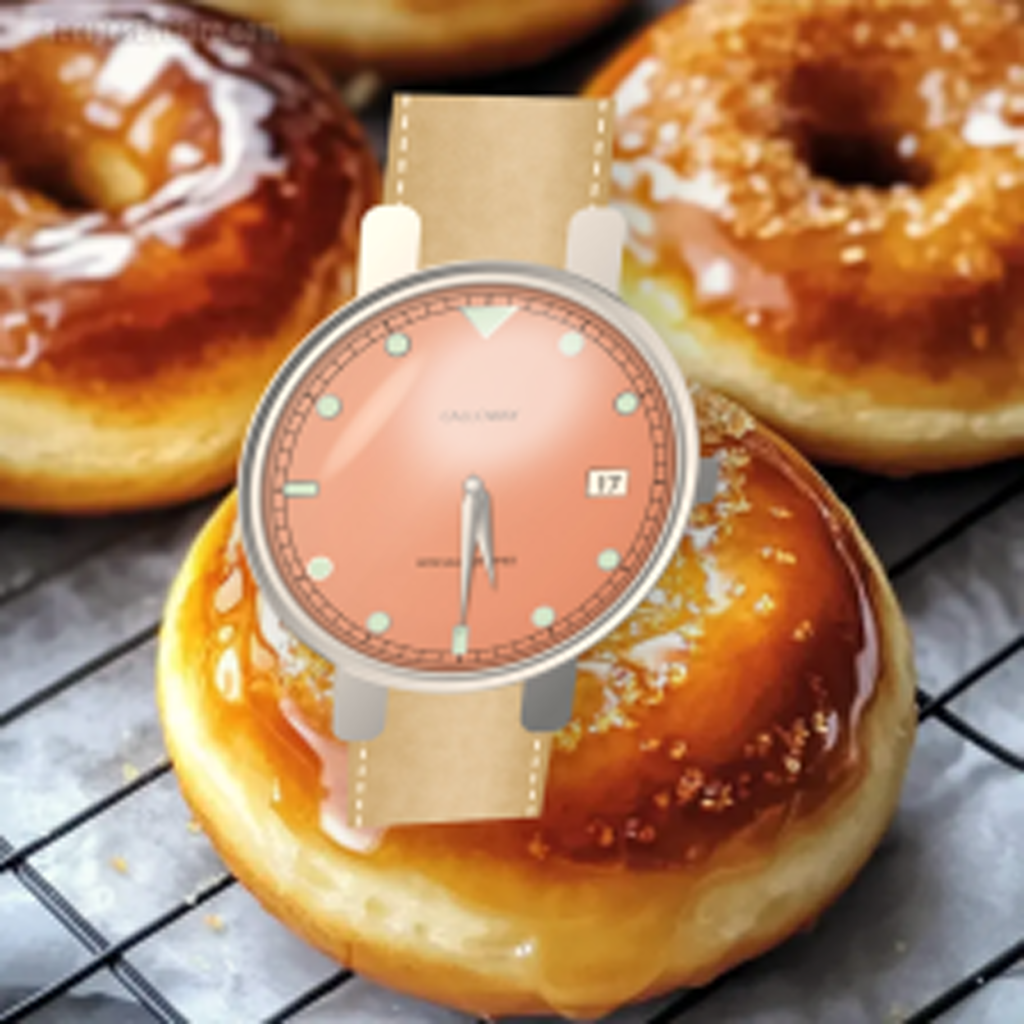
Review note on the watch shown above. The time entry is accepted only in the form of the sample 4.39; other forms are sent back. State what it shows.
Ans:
5.30
